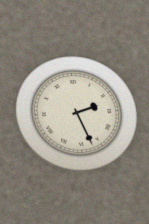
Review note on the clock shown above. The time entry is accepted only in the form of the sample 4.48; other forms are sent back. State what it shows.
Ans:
2.27
